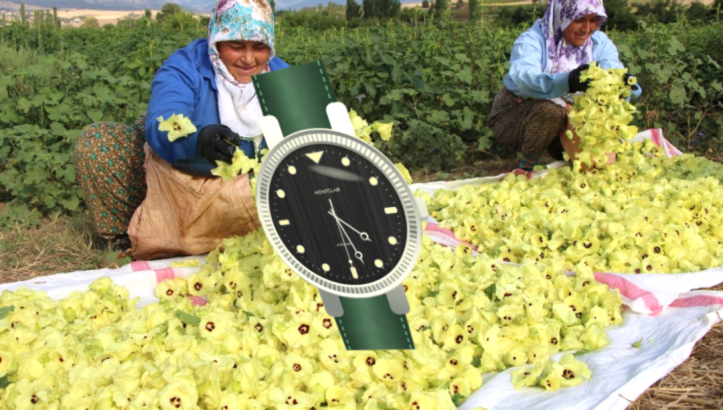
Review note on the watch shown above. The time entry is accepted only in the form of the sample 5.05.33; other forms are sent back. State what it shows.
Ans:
4.27.30
